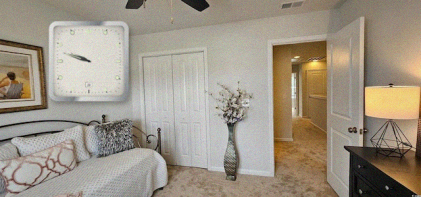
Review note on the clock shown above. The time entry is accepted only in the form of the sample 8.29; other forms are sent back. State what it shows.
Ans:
9.48
